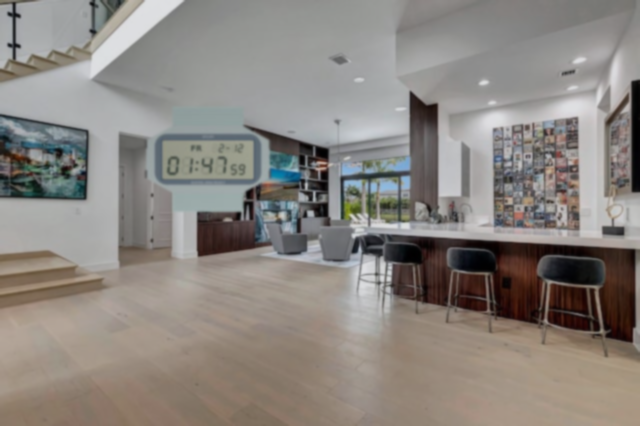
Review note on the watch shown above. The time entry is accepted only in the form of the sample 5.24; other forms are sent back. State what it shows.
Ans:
1.47
